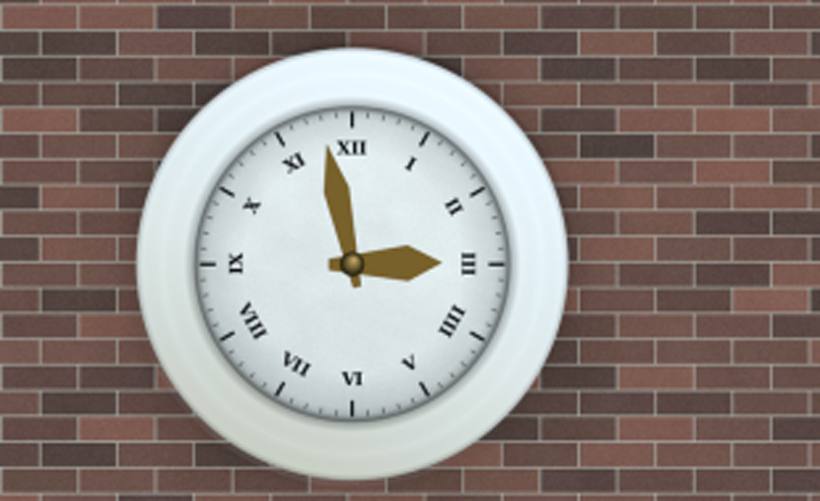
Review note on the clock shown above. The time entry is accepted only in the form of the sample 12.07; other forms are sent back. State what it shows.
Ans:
2.58
